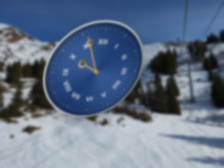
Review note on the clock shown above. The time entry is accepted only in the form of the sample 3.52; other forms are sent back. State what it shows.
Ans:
9.56
